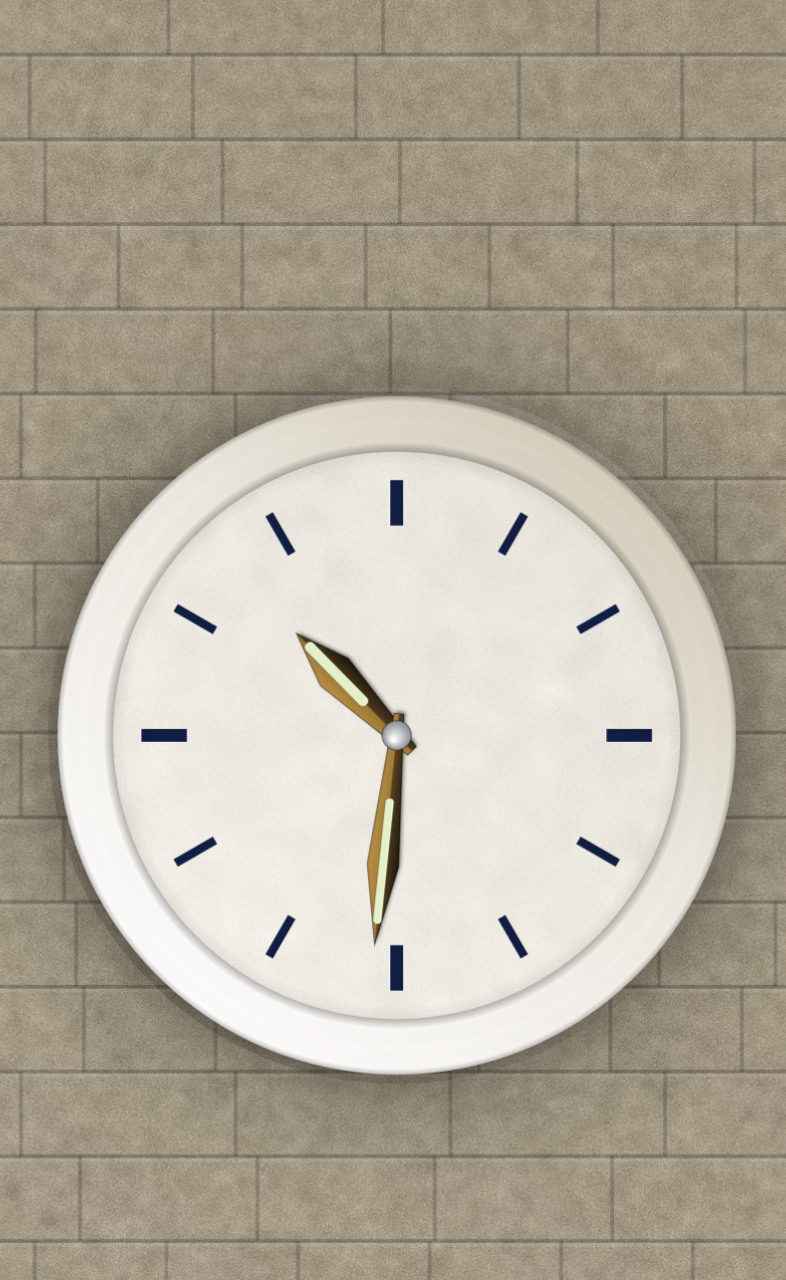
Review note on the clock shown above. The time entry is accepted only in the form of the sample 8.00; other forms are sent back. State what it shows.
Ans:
10.31
